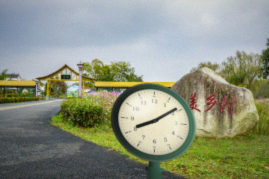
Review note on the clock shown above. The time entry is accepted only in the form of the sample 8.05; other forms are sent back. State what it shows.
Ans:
8.09
